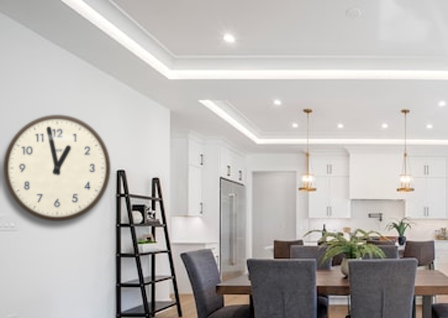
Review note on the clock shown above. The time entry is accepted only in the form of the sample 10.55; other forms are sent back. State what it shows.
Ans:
12.58
